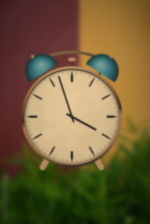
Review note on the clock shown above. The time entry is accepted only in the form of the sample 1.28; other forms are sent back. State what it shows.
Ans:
3.57
